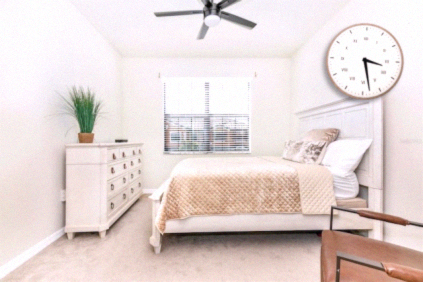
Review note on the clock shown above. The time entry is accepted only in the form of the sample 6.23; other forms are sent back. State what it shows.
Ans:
3.28
